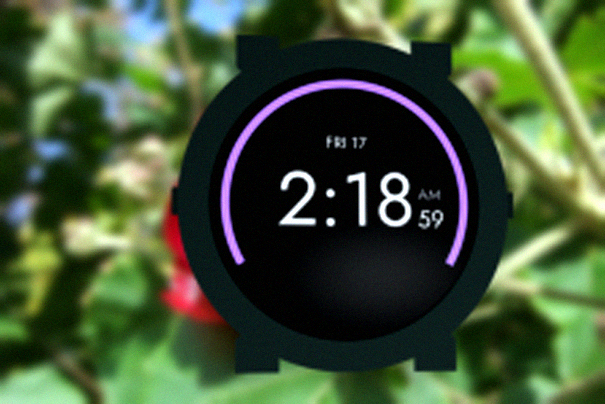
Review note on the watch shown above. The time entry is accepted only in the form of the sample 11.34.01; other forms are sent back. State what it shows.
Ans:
2.18.59
